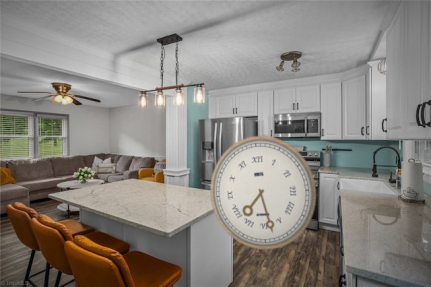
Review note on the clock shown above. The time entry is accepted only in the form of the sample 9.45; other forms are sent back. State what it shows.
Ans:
7.28
